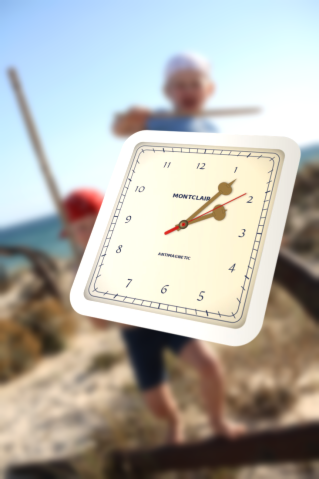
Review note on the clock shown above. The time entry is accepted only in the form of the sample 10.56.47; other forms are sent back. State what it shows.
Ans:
2.06.09
